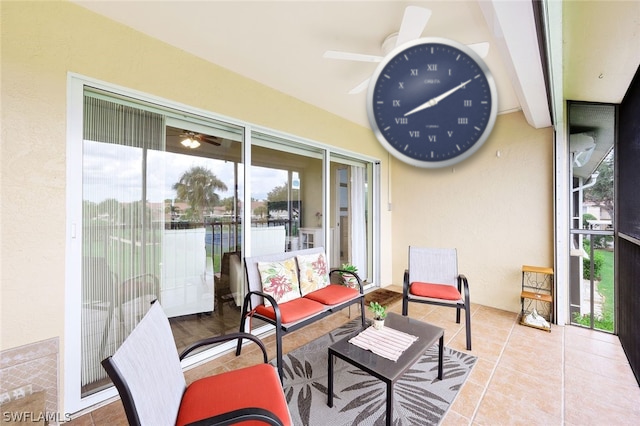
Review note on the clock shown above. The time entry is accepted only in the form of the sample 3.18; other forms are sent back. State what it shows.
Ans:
8.10
